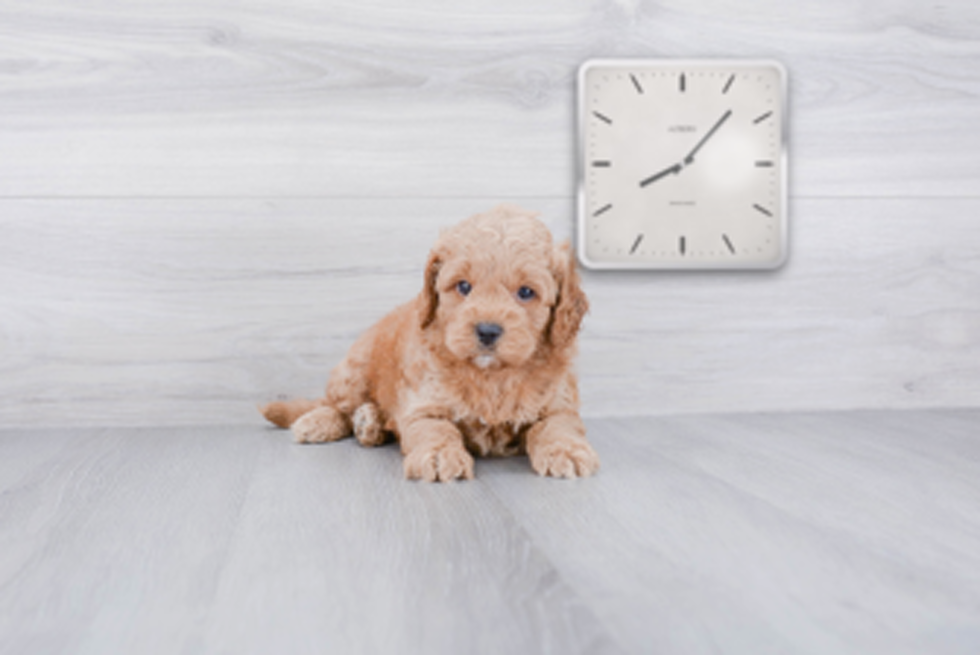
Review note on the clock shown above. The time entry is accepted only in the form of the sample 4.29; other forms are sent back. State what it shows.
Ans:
8.07
